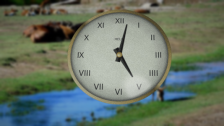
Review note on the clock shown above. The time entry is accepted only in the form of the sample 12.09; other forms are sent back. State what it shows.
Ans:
5.02
